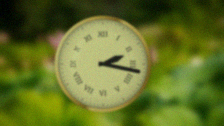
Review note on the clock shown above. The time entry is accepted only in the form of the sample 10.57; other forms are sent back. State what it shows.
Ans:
2.17
